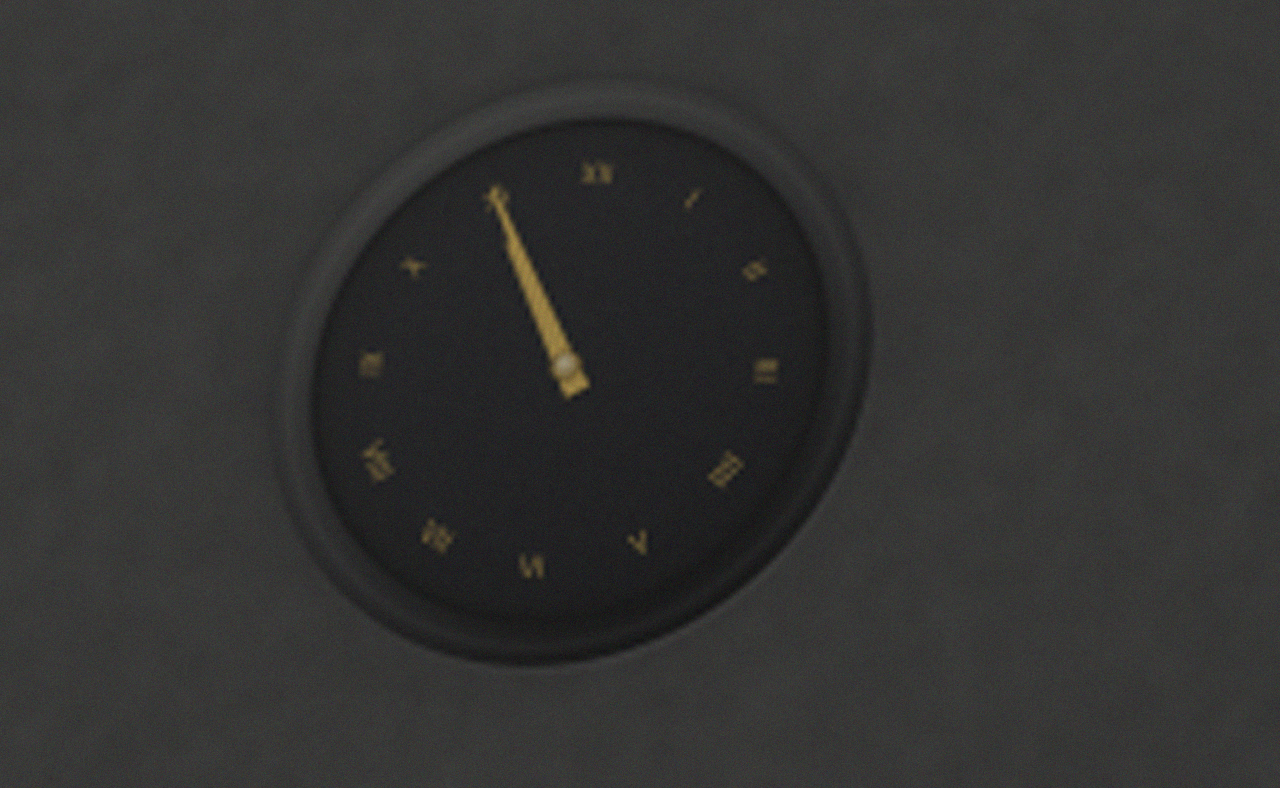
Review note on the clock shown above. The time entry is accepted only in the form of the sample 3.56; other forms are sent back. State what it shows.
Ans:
10.55
